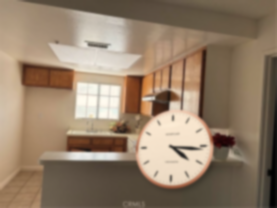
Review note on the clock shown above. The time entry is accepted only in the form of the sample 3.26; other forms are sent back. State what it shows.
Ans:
4.16
